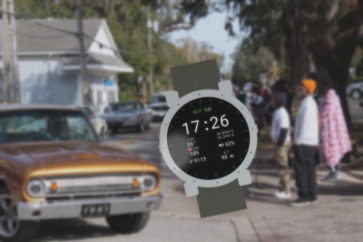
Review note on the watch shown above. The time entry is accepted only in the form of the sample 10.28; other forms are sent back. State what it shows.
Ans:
17.26
